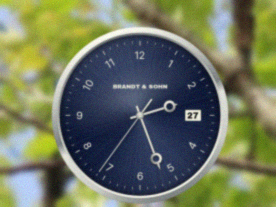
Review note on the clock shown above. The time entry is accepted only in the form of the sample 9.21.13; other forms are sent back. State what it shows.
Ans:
2.26.36
